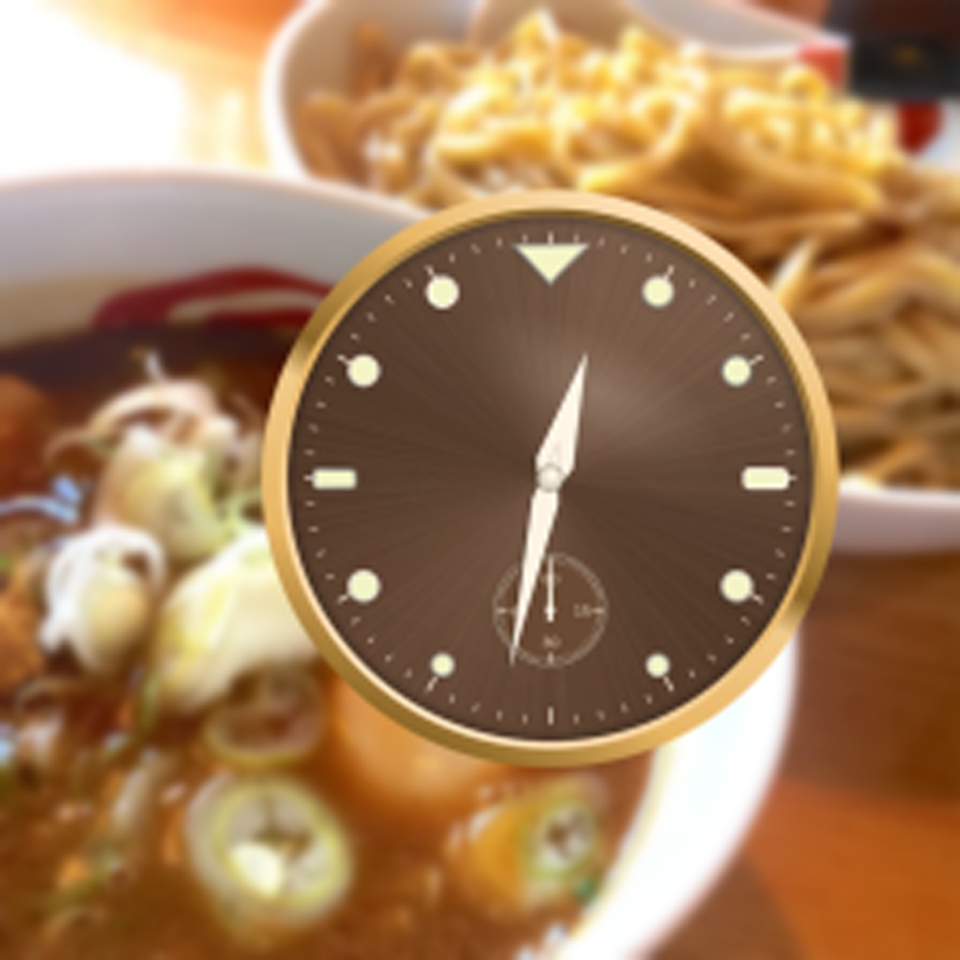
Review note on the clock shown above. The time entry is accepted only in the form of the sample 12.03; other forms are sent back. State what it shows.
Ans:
12.32
